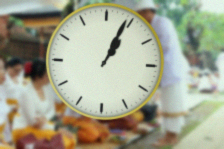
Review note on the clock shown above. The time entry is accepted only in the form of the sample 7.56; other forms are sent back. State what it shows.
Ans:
1.04
